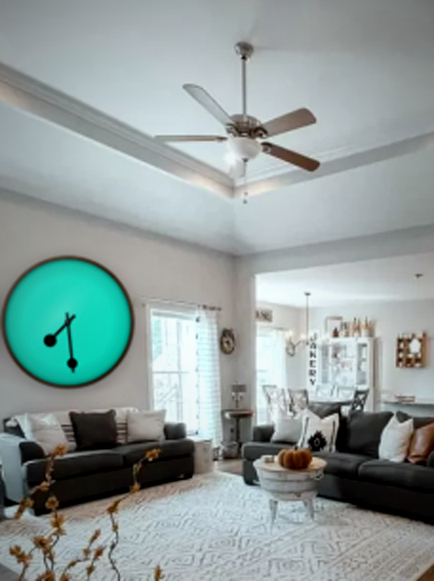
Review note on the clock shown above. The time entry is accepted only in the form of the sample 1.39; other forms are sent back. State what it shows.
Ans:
7.29
